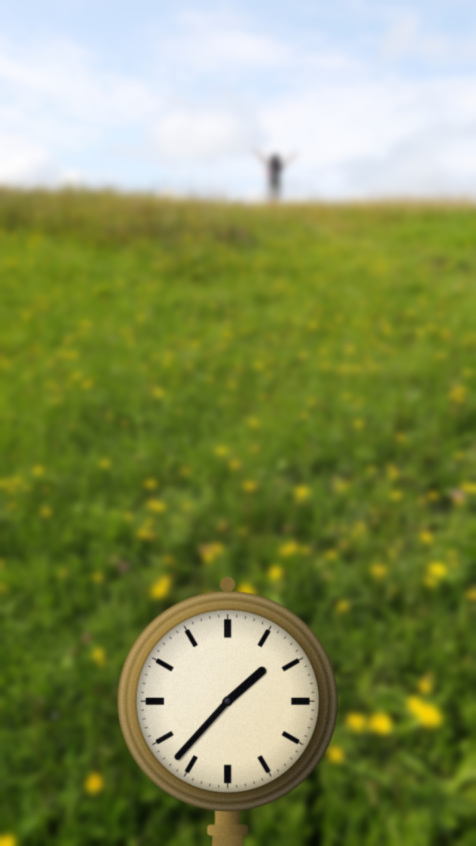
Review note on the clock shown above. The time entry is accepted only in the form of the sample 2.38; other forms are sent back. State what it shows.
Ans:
1.37
